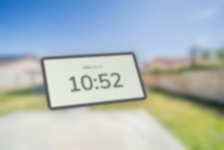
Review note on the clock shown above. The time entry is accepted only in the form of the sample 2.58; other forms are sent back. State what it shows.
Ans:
10.52
